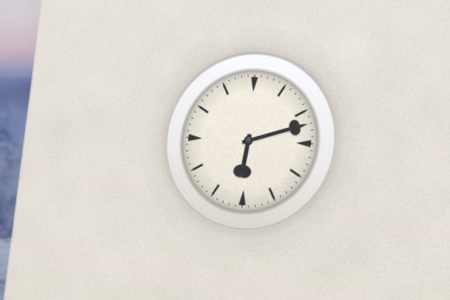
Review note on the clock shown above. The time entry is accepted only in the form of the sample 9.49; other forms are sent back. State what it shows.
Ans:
6.12
